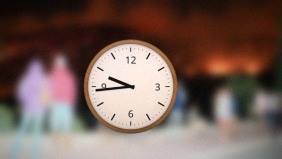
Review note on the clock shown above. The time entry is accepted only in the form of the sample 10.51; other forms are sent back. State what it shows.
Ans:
9.44
